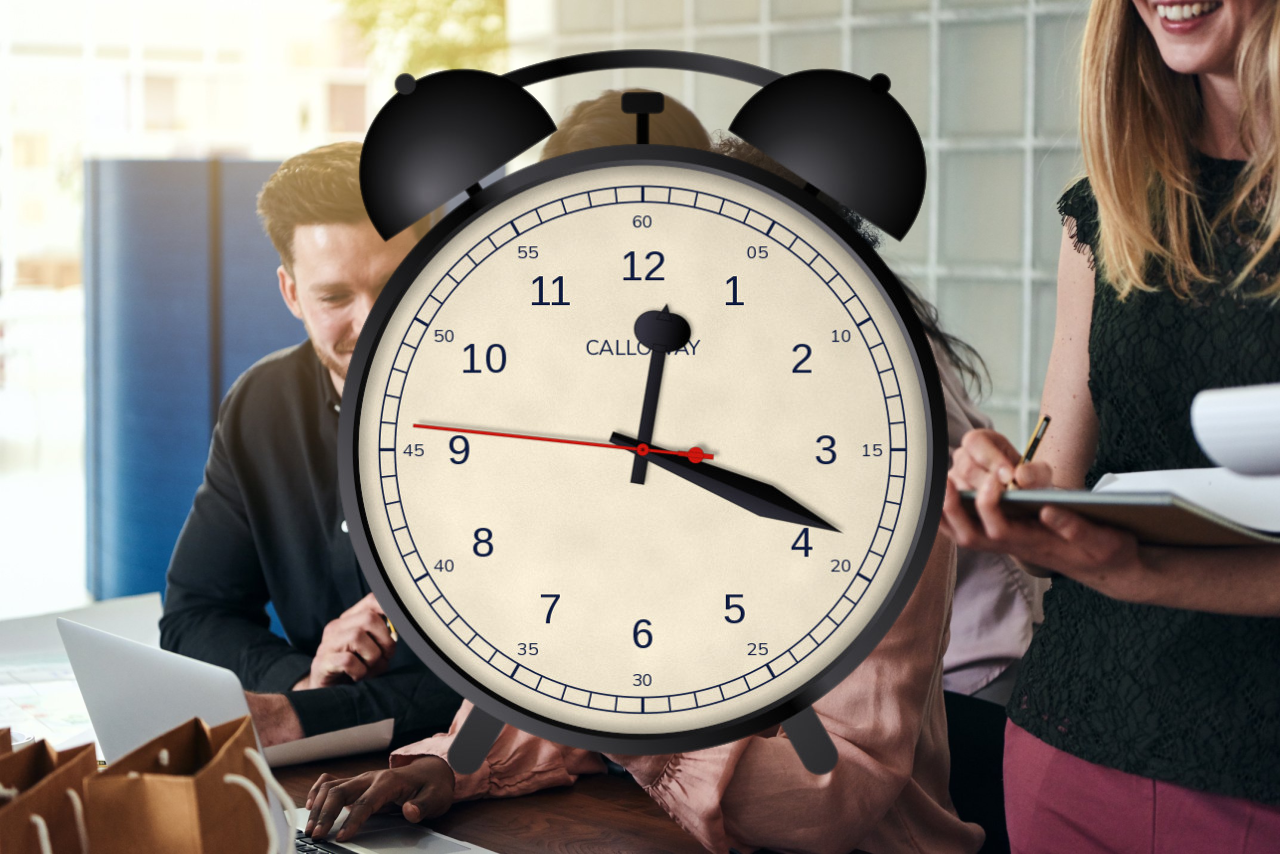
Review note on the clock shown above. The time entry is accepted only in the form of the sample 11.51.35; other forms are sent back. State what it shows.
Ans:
12.18.46
